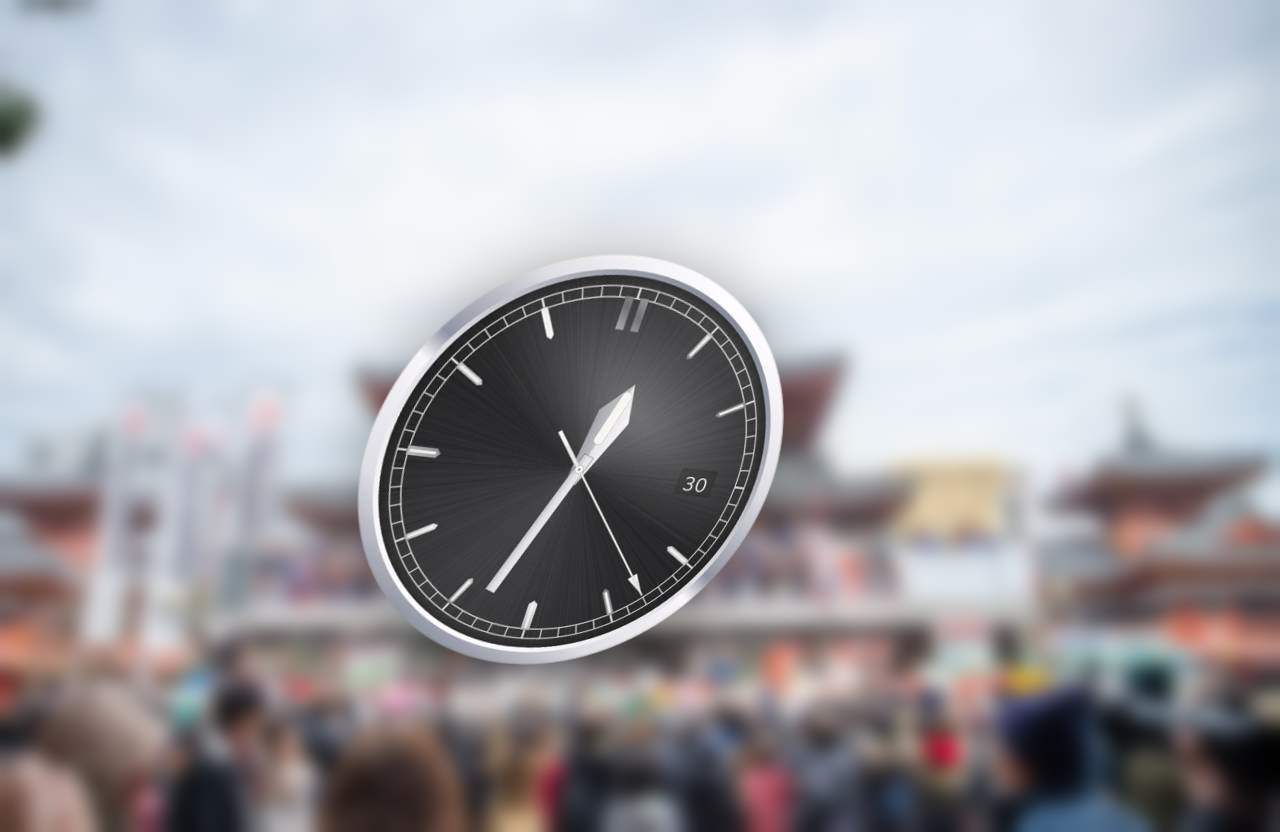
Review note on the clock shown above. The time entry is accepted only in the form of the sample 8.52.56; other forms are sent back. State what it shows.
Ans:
12.33.23
